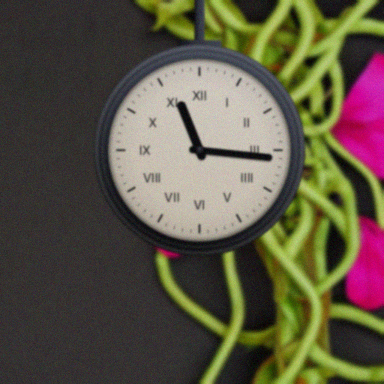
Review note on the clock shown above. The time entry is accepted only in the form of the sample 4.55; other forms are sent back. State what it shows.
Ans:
11.16
